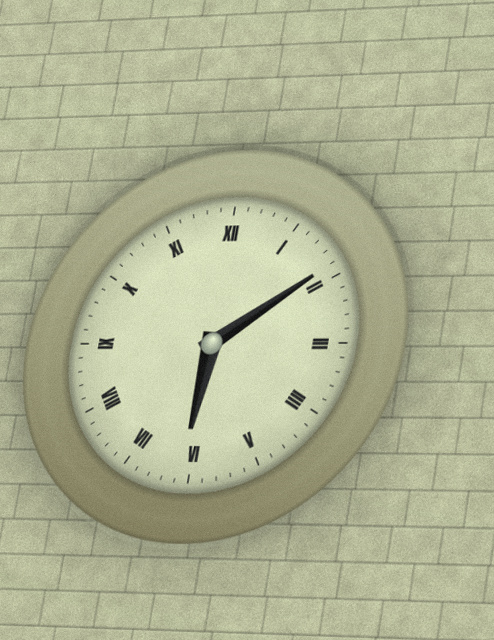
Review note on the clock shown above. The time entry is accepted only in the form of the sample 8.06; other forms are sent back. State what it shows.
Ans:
6.09
